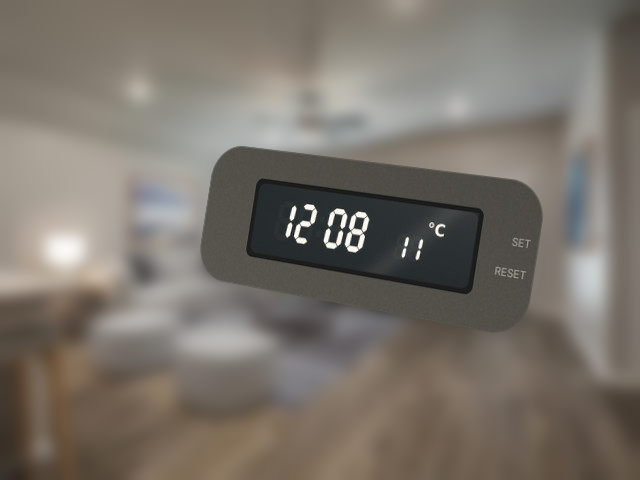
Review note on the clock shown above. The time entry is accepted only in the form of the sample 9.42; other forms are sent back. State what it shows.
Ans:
12.08
